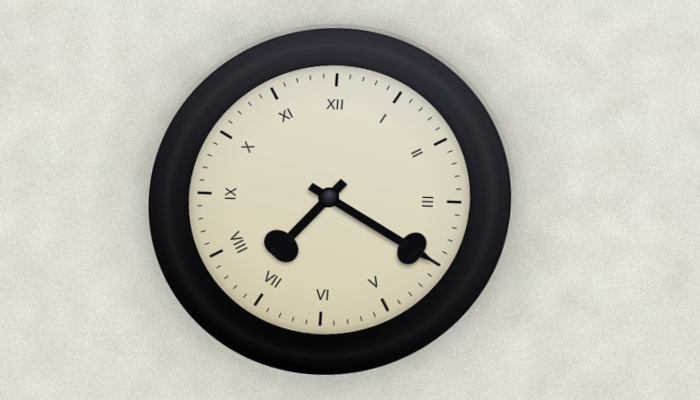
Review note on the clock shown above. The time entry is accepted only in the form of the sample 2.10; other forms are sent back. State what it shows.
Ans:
7.20
